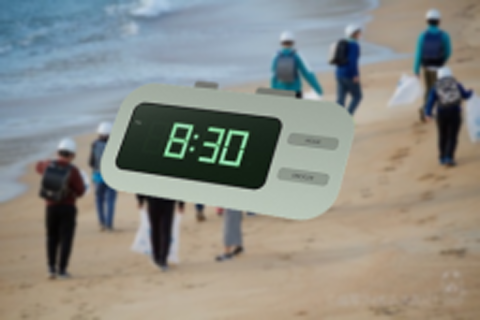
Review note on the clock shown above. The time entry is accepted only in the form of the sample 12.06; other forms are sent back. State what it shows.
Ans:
8.30
